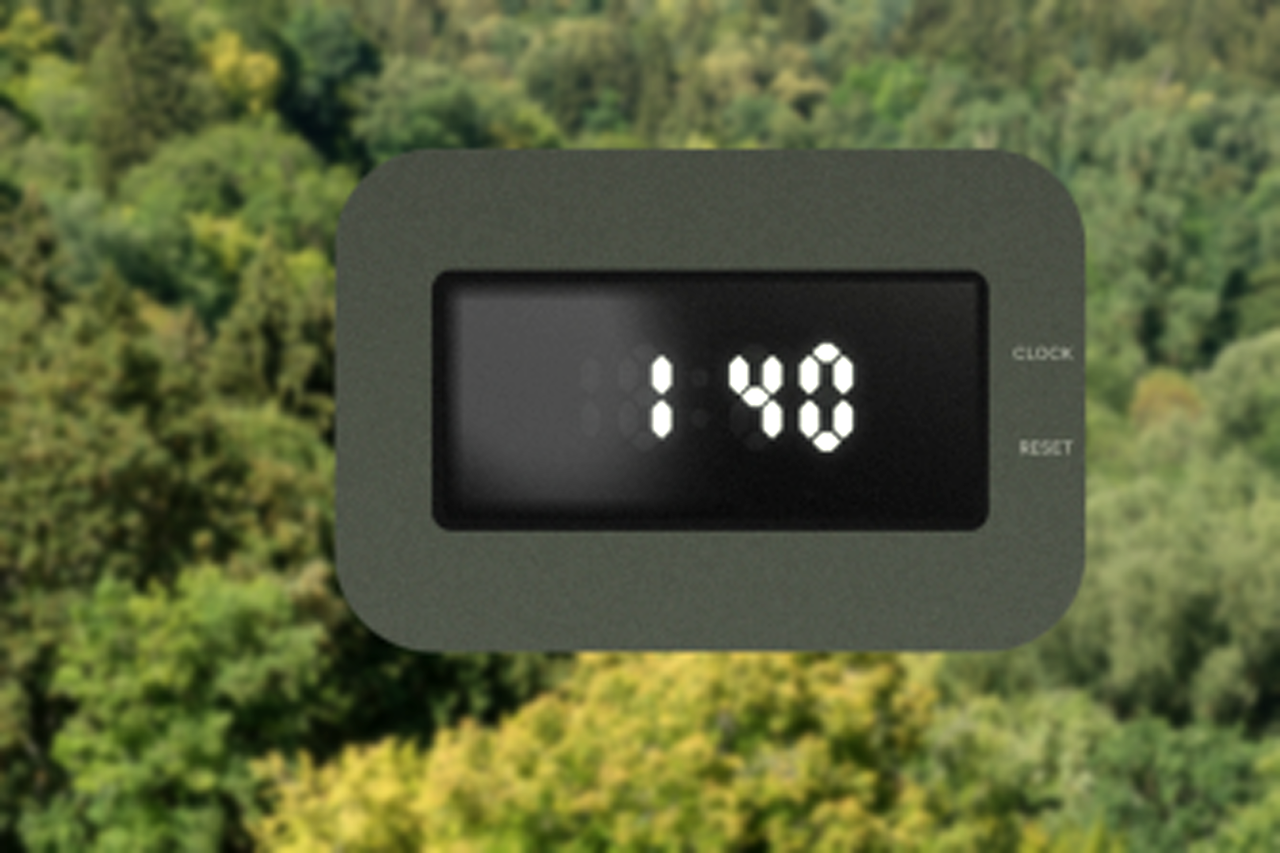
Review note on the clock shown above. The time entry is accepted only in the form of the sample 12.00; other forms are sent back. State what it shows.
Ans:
1.40
